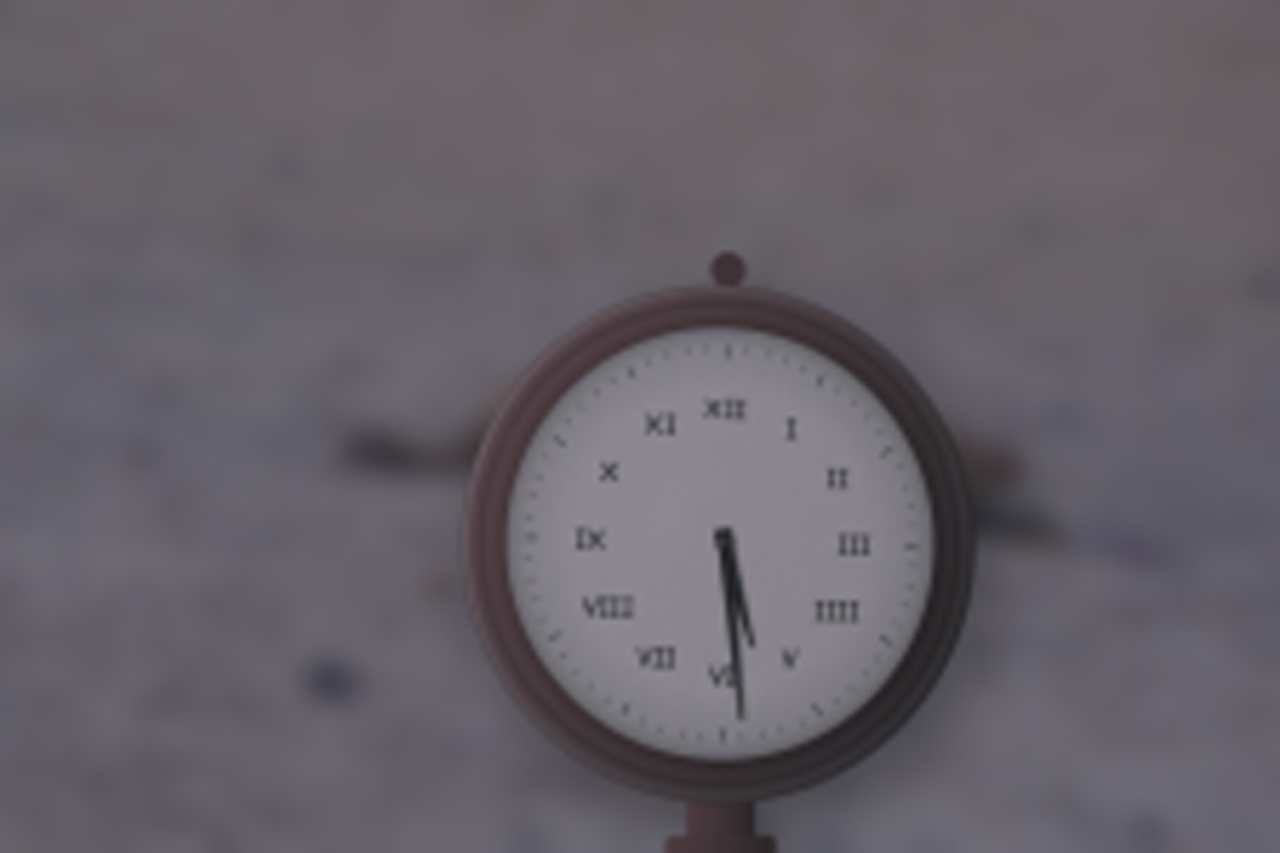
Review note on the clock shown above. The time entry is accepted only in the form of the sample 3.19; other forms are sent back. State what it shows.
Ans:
5.29
